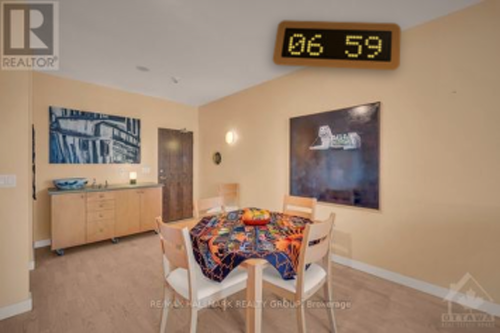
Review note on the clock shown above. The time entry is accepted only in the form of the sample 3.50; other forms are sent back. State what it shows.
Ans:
6.59
